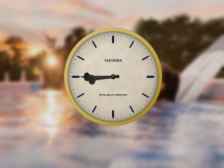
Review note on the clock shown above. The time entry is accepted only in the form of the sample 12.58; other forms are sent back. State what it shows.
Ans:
8.45
